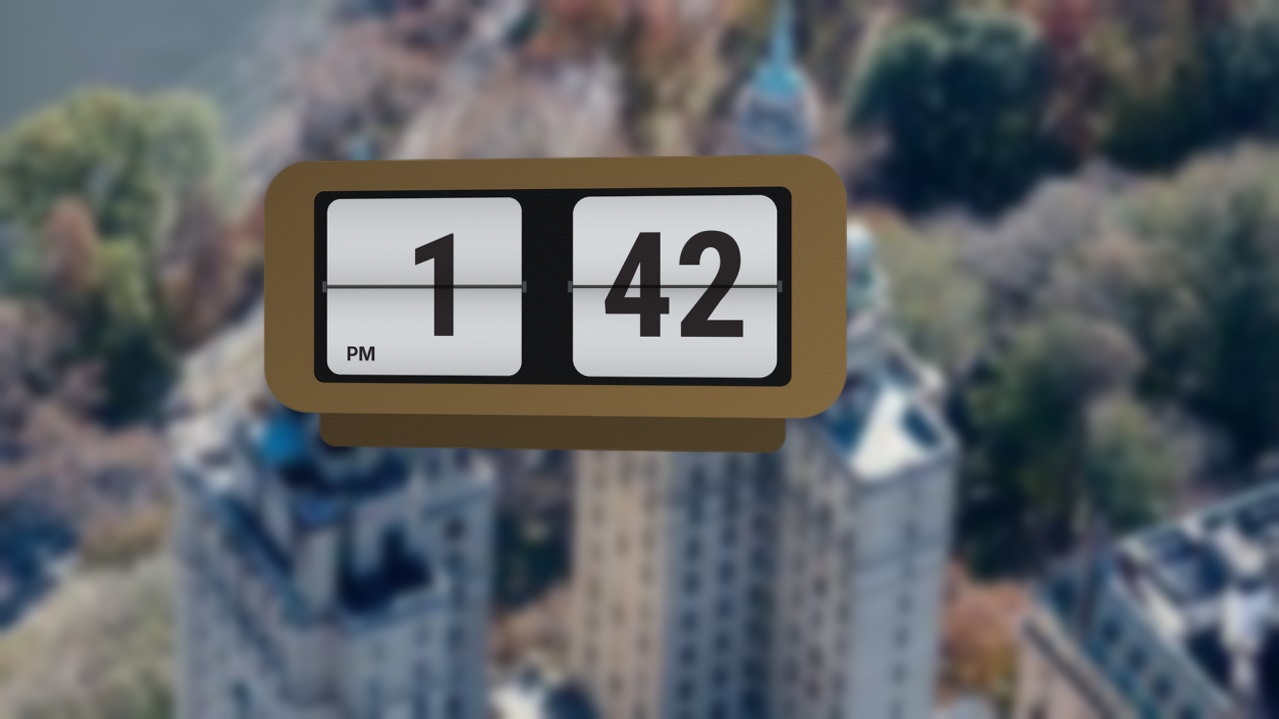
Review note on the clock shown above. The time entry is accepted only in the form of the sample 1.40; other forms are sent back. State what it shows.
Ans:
1.42
